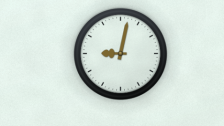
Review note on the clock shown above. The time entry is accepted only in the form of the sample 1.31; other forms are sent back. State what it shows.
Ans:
9.02
